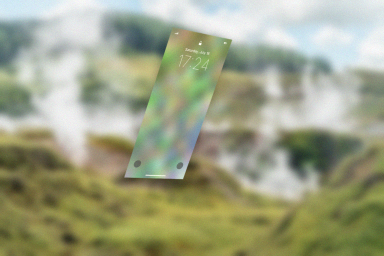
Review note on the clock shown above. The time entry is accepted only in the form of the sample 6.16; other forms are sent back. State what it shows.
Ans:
17.24
